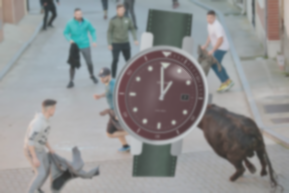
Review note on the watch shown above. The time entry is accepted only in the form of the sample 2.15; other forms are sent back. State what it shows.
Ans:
12.59
